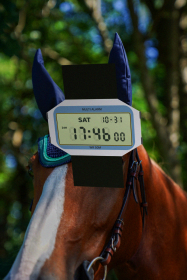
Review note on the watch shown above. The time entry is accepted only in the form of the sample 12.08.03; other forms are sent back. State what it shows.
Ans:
17.46.00
